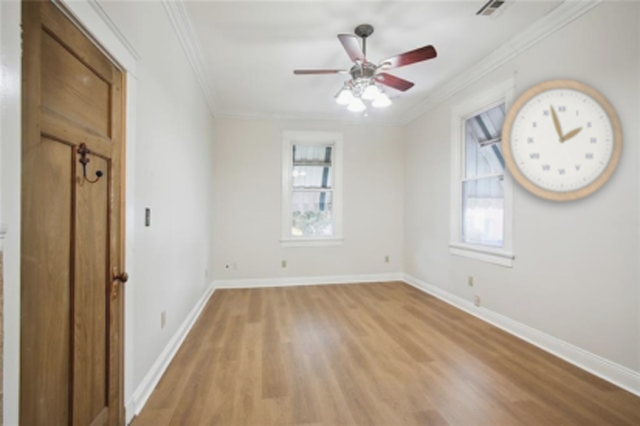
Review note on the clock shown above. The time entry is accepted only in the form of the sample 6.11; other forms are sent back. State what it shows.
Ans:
1.57
